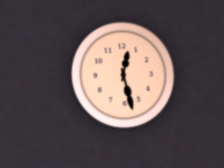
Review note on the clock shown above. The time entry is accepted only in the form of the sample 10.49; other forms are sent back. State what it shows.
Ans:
12.28
